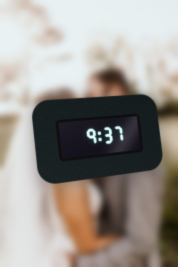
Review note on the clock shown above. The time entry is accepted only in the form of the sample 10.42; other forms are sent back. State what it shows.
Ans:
9.37
